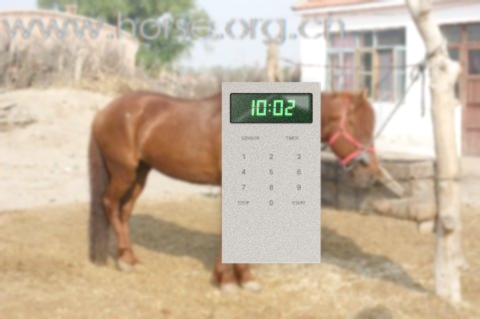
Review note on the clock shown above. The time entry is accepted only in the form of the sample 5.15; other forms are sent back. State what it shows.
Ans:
10.02
